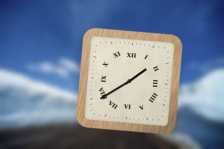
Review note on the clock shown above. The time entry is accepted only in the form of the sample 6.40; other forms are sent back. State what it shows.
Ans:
1.39
